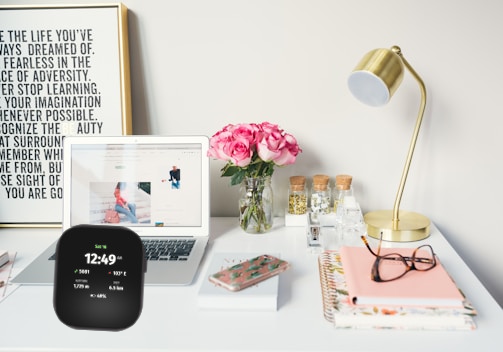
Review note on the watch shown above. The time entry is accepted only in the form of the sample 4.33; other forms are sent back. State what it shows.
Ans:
12.49
